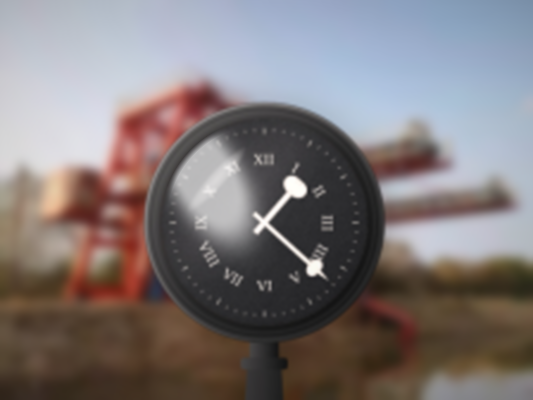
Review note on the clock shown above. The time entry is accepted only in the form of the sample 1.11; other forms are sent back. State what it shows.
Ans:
1.22
